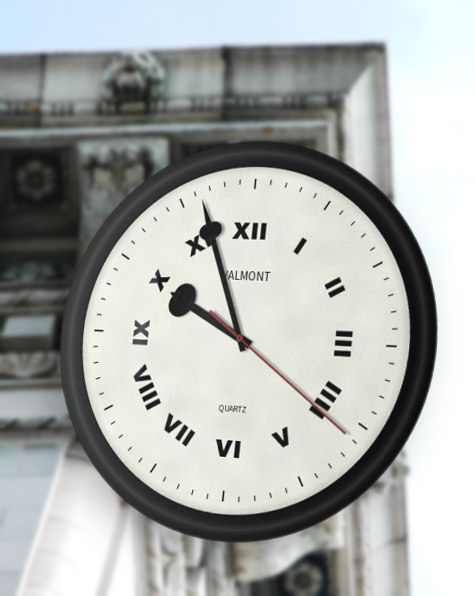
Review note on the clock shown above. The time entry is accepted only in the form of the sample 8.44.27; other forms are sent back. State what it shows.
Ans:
9.56.21
